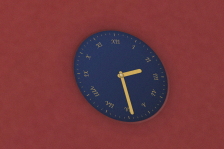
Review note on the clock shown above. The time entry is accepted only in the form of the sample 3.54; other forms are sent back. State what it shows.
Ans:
2.29
